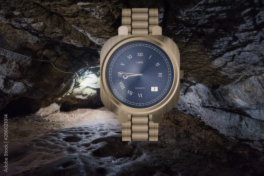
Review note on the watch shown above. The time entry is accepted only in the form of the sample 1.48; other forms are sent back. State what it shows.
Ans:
8.46
